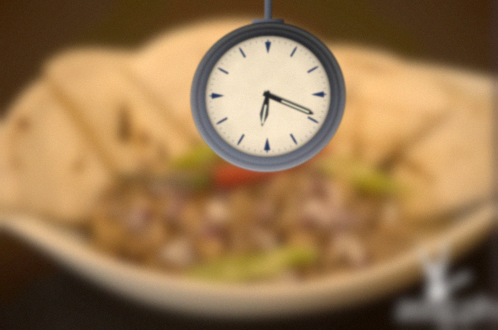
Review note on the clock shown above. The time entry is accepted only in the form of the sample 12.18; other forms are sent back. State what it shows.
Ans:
6.19
